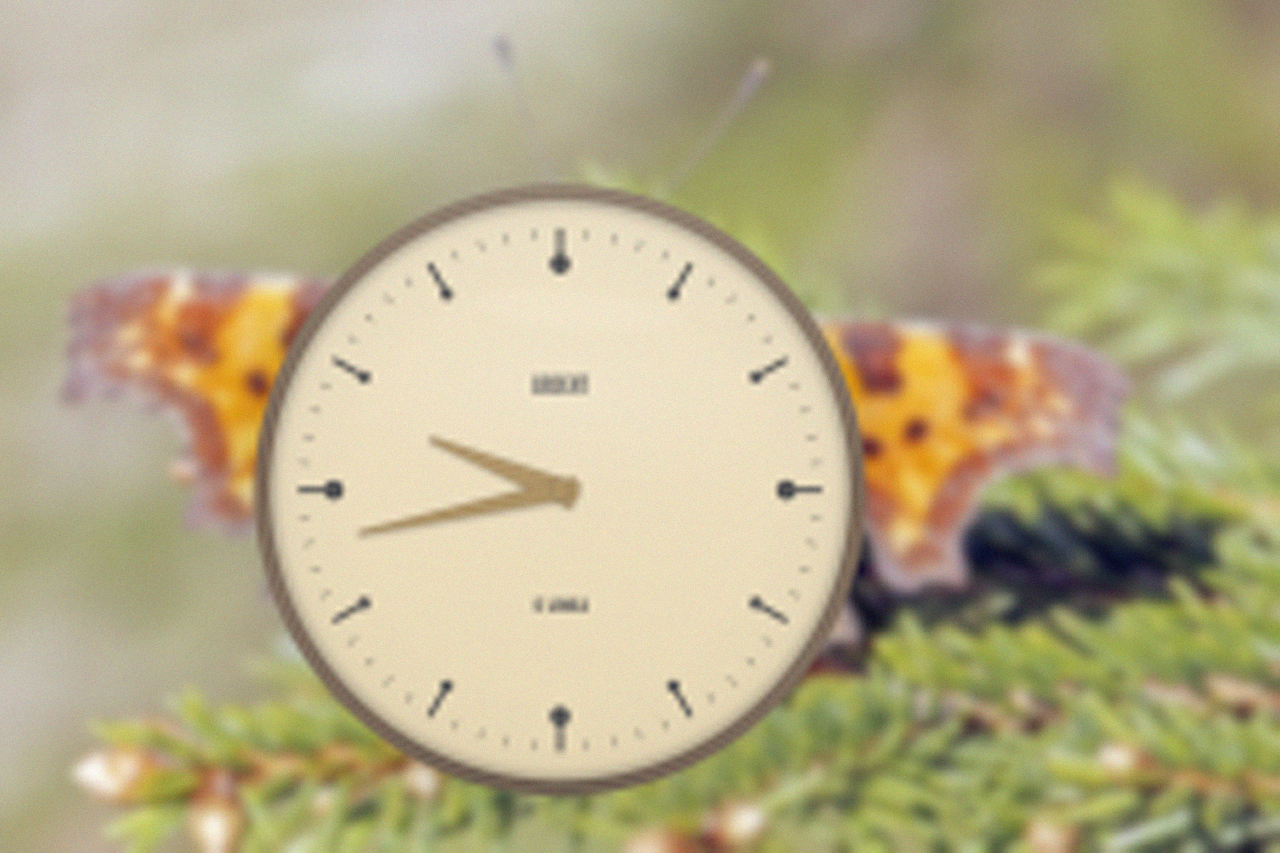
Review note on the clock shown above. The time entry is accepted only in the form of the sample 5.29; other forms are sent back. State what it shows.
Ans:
9.43
